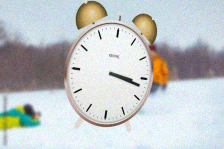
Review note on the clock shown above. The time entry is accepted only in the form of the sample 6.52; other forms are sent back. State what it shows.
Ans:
3.17
